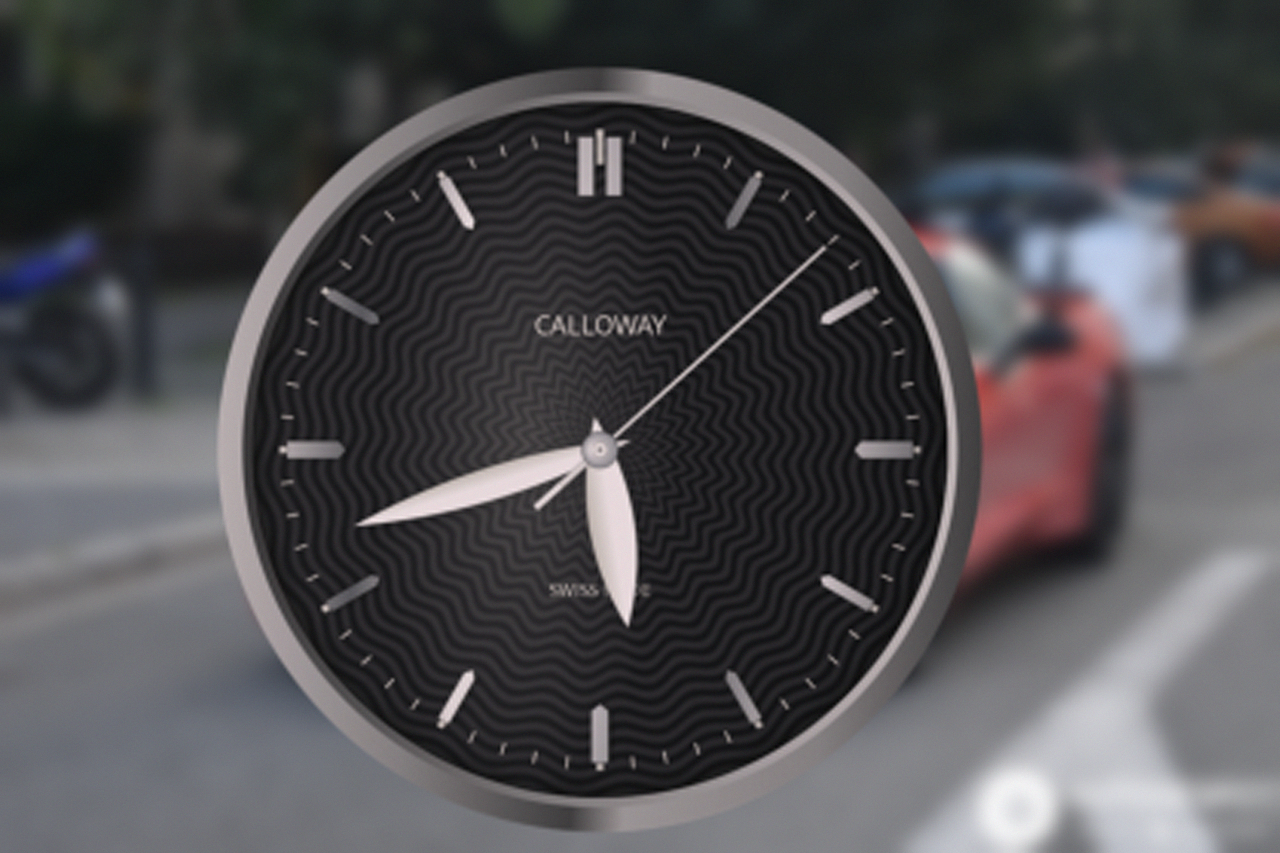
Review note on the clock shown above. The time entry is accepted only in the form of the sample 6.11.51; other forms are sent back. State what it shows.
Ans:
5.42.08
